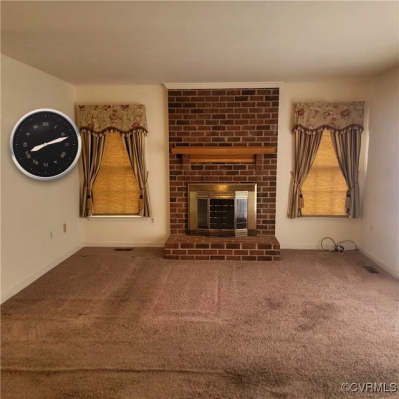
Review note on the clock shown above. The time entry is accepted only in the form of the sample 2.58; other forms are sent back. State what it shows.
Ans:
8.12
